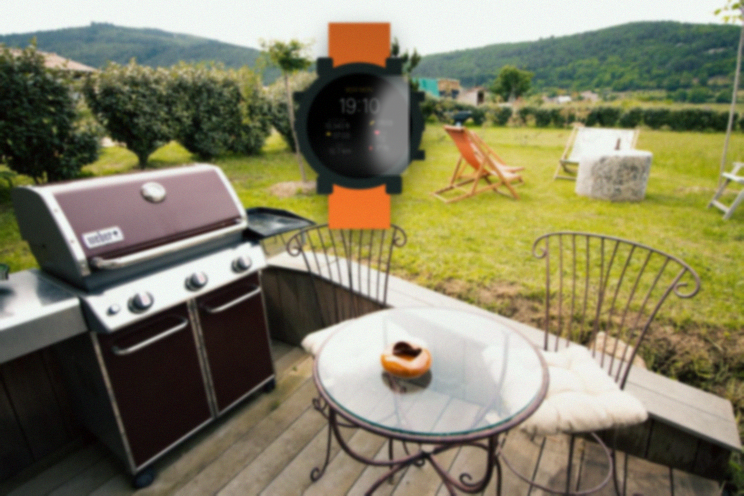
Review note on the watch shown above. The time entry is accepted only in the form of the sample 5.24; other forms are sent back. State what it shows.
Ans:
19.10
